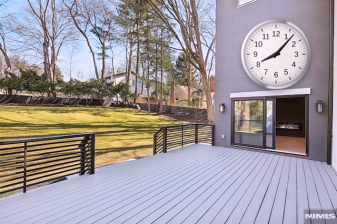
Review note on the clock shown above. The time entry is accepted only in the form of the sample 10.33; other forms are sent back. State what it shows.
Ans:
8.07
